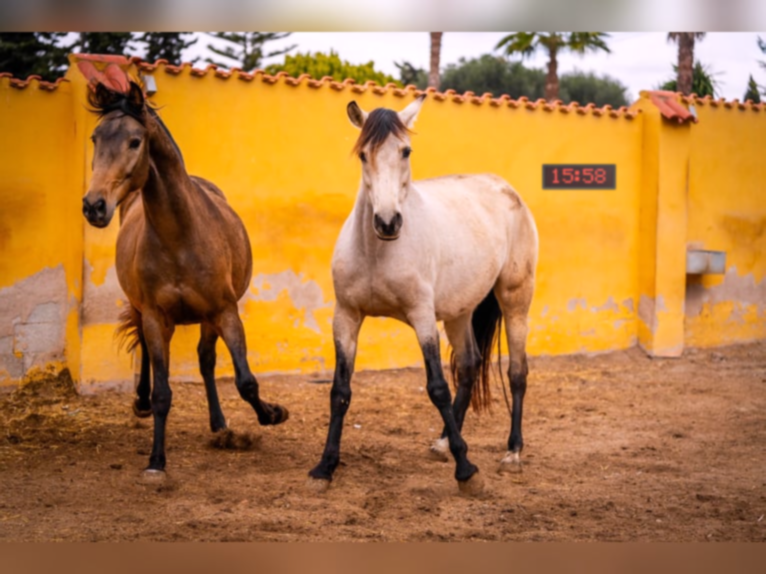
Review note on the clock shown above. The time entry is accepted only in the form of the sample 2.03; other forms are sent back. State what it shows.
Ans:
15.58
